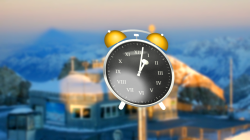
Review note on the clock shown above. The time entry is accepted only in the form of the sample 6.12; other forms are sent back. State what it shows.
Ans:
1.02
